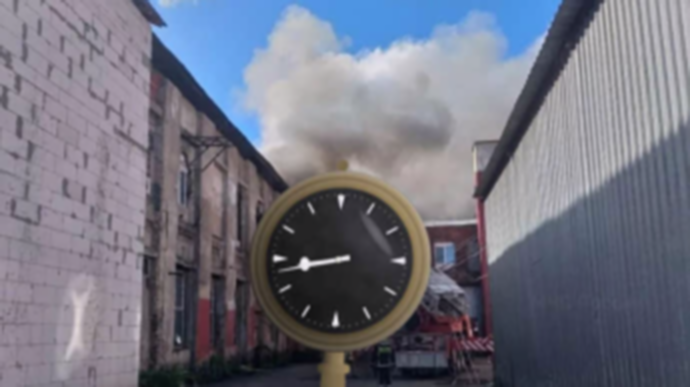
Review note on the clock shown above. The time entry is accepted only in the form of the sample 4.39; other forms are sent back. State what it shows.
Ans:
8.43
